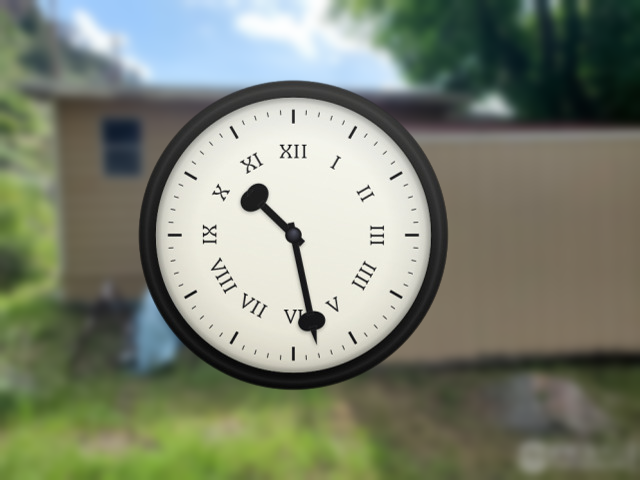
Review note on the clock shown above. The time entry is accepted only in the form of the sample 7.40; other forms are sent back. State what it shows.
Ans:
10.28
